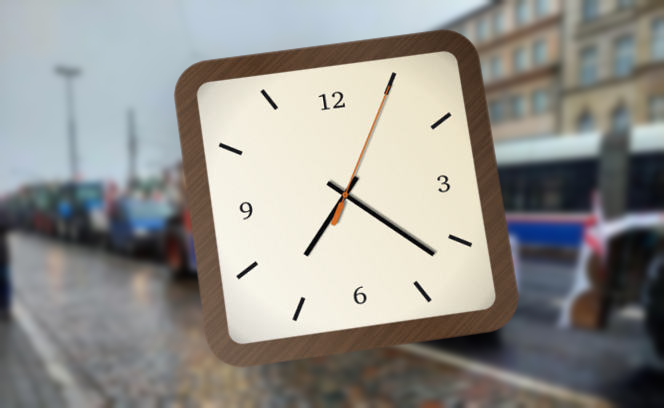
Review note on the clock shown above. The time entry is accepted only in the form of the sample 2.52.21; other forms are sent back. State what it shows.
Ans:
7.22.05
